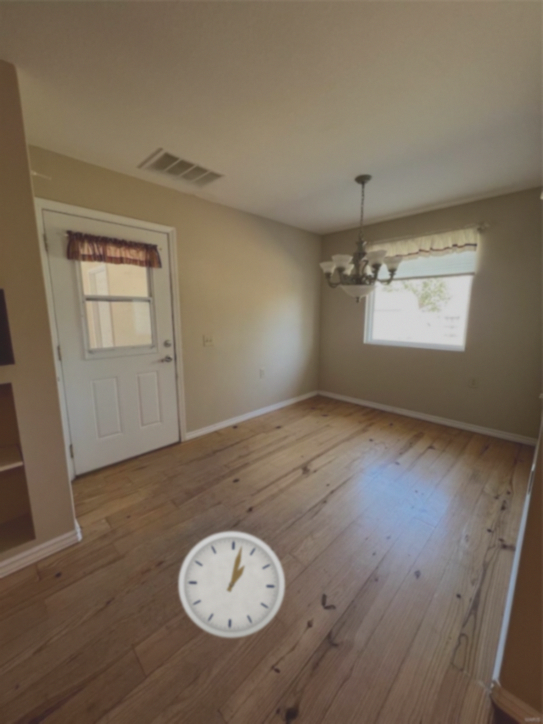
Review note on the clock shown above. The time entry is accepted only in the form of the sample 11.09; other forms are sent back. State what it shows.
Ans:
1.02
